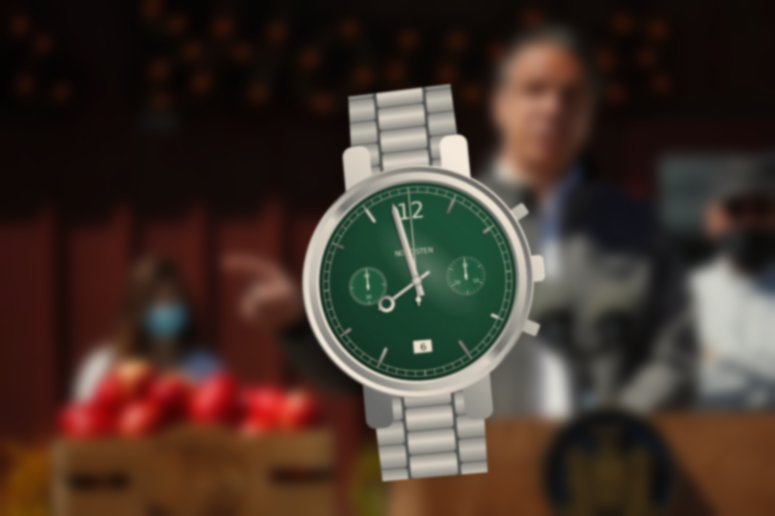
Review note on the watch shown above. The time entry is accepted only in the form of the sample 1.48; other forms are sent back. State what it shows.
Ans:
7.58
